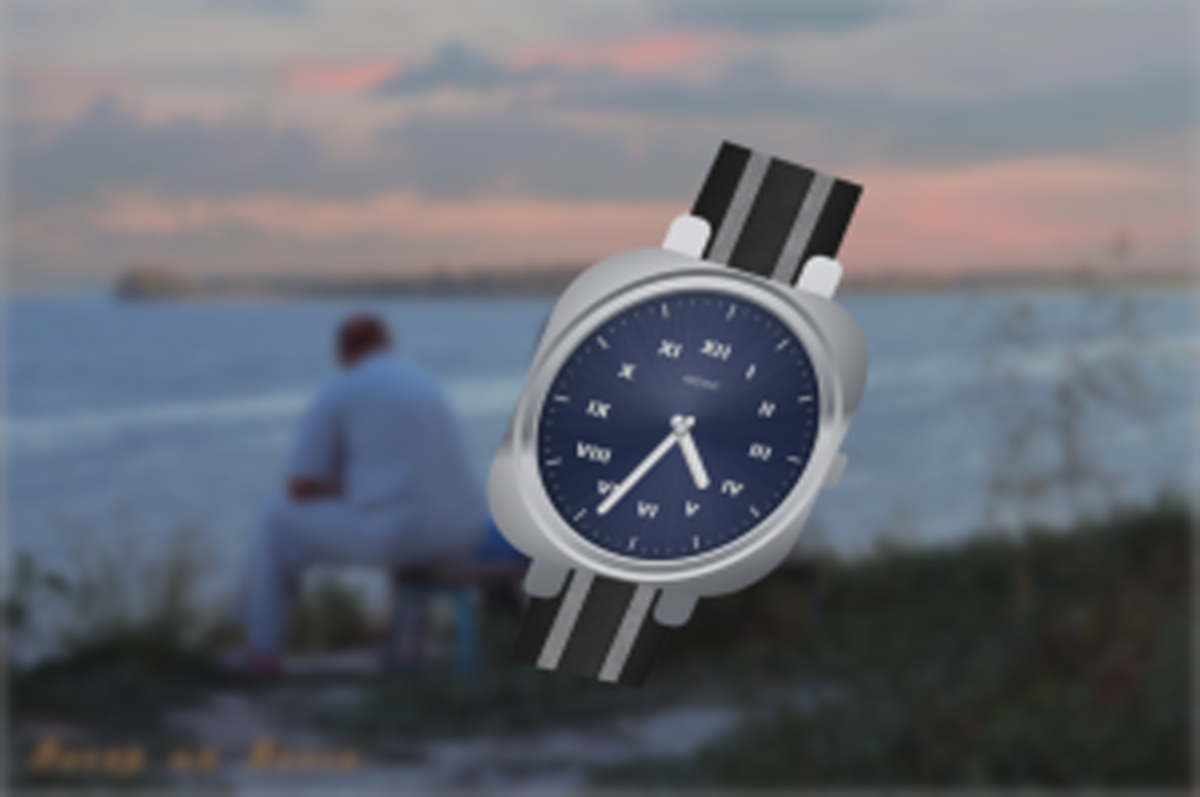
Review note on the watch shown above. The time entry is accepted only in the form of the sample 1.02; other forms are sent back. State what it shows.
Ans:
4.34
